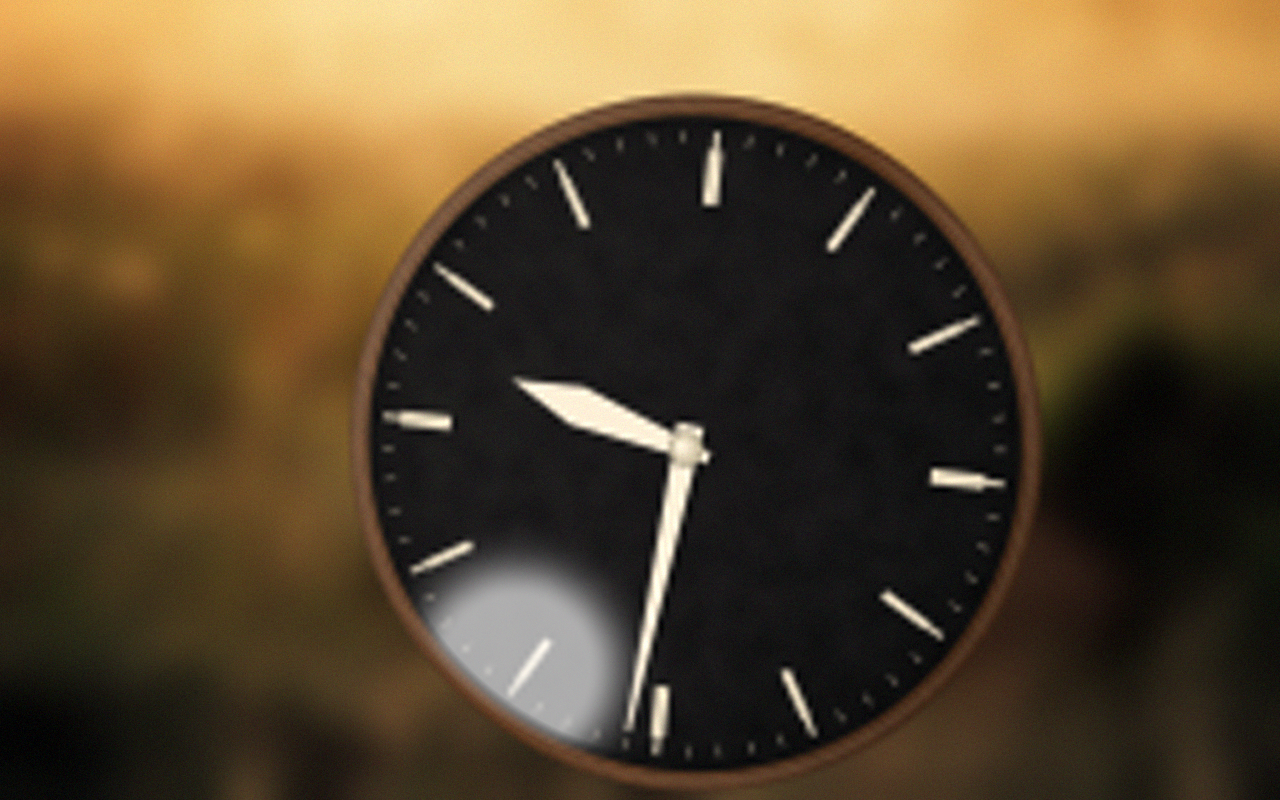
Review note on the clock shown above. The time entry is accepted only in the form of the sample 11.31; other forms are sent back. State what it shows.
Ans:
9.31
